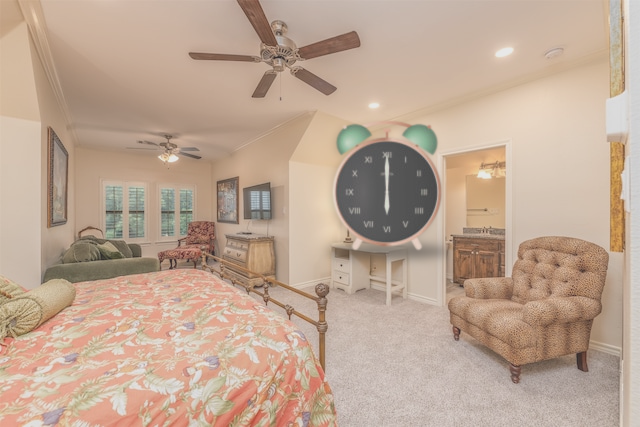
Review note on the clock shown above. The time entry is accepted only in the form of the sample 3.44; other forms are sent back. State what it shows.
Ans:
6.00
